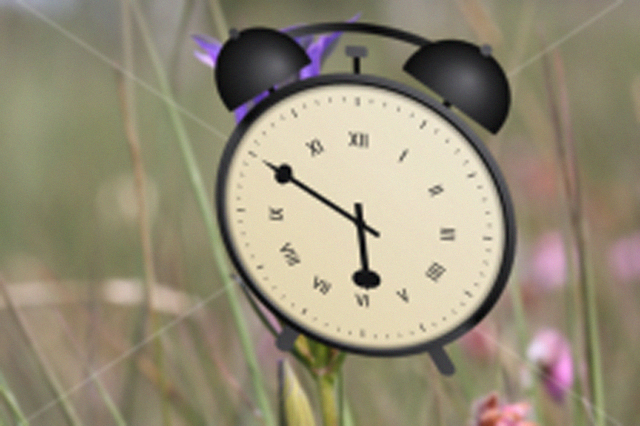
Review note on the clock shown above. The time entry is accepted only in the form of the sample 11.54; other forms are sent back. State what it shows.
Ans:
5.50
